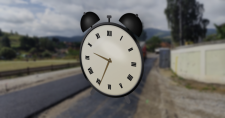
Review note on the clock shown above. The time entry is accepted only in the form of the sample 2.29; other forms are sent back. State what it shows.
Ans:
9.34
